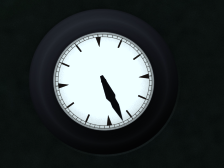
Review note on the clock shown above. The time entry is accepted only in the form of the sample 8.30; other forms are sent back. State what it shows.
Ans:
5.27
